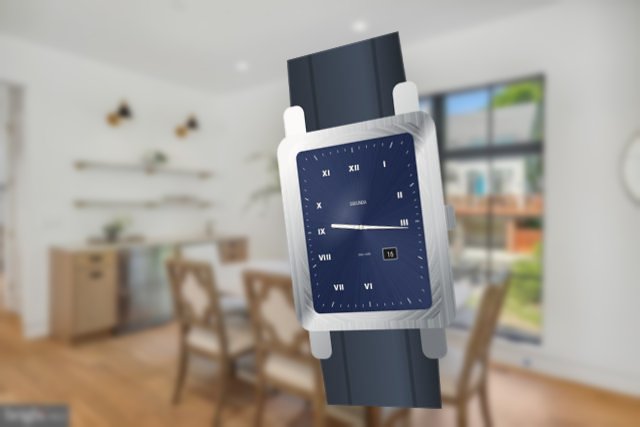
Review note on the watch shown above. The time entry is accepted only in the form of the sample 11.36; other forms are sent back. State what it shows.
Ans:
9.16
